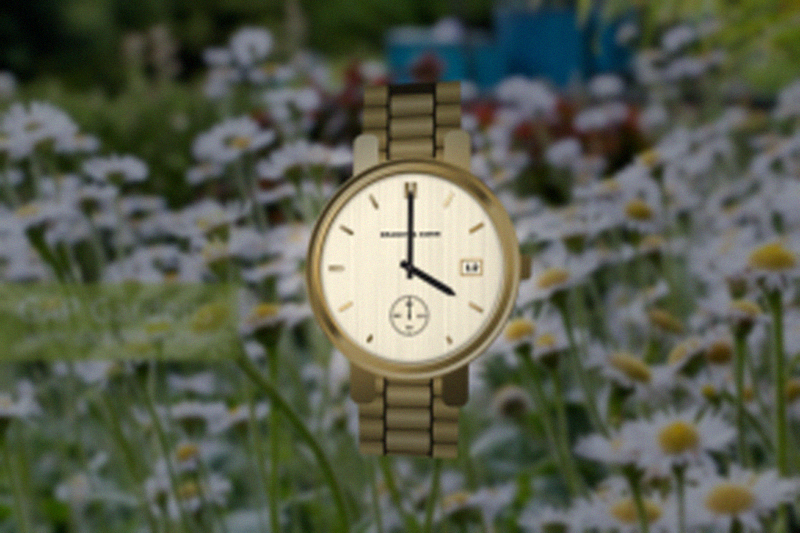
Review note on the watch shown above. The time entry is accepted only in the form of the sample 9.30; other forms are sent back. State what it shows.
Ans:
4.00
